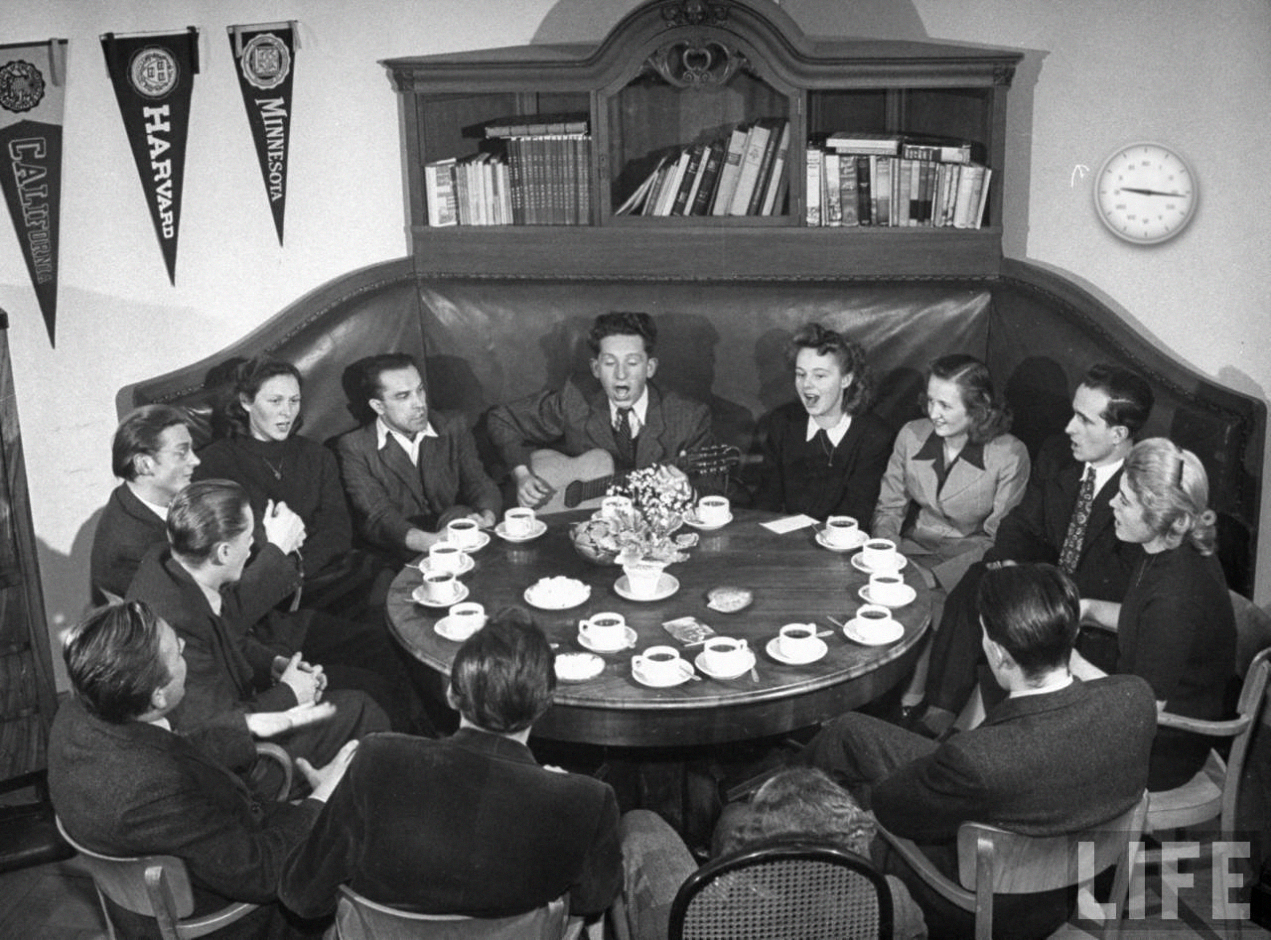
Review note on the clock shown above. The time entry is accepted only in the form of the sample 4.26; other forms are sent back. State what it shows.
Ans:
9.16
